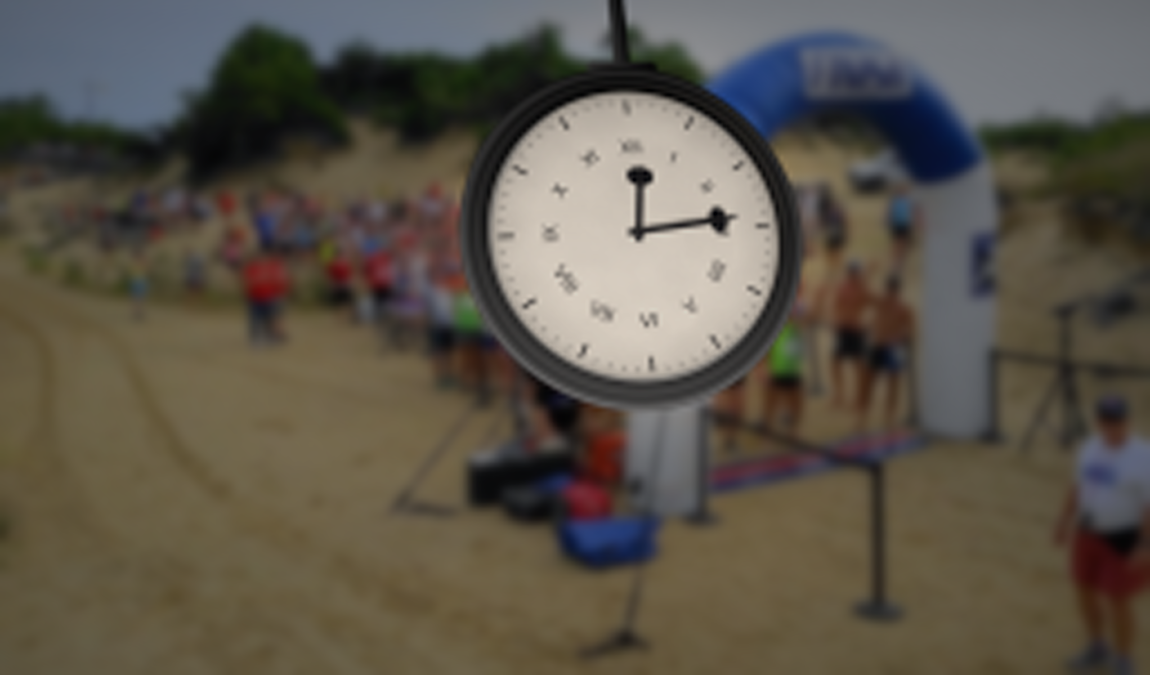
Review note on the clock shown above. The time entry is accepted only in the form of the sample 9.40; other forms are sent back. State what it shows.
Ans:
12.14
